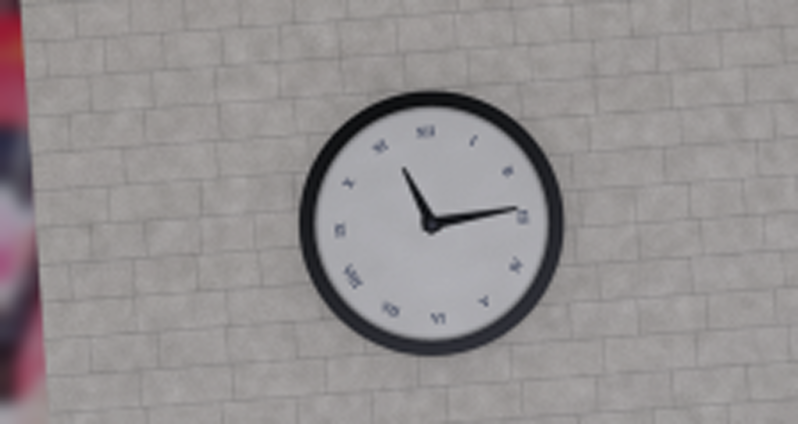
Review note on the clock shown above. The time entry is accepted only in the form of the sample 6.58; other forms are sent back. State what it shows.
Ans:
11.14
